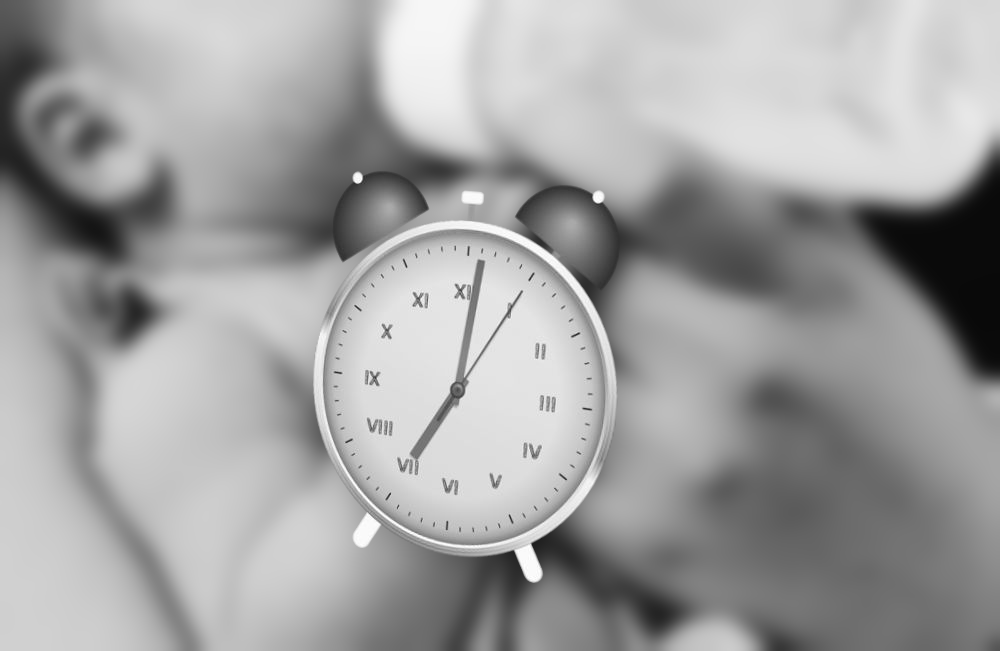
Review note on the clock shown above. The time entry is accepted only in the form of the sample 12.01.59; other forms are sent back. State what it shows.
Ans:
7.01.05
